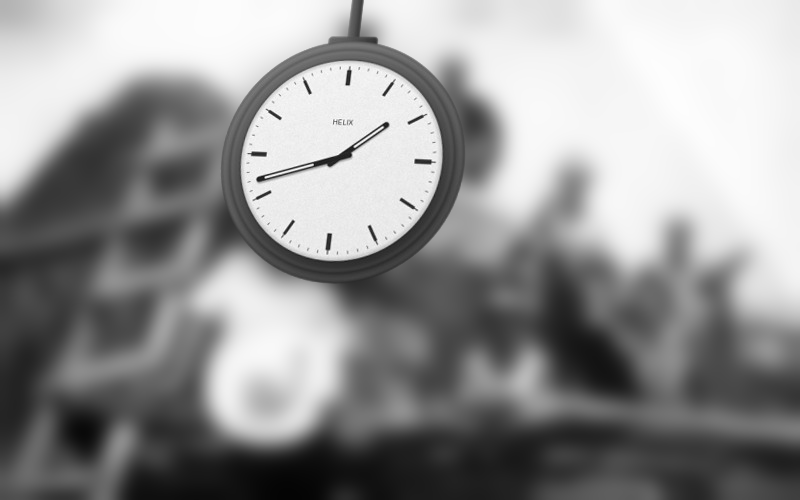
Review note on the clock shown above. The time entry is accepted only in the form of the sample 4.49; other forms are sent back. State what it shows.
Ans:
1.42
